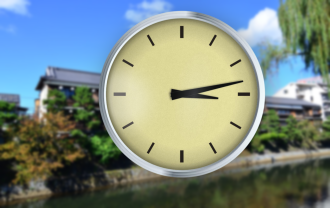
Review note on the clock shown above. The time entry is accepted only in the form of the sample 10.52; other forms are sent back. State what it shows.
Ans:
3.13
